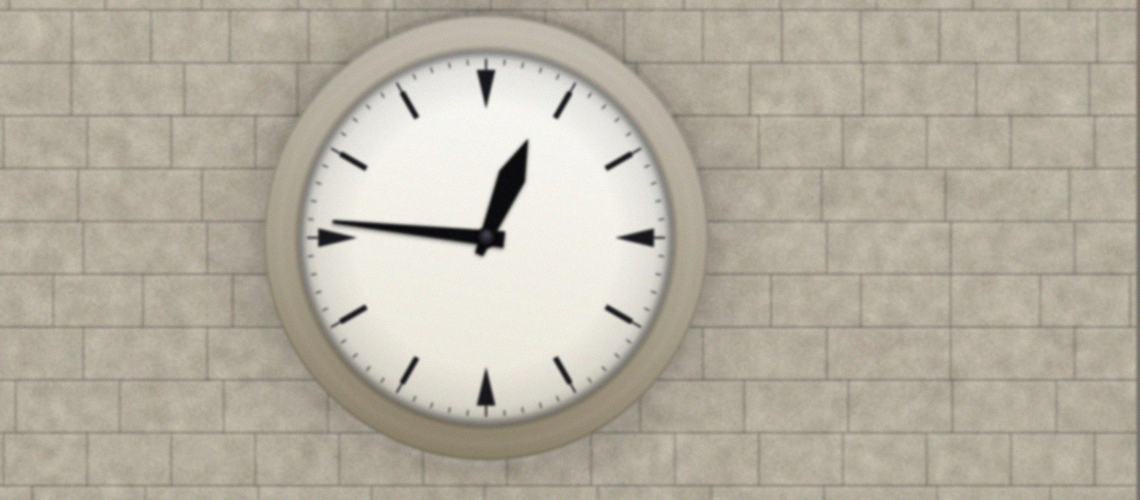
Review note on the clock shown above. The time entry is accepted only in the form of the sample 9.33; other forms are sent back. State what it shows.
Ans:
12.46
